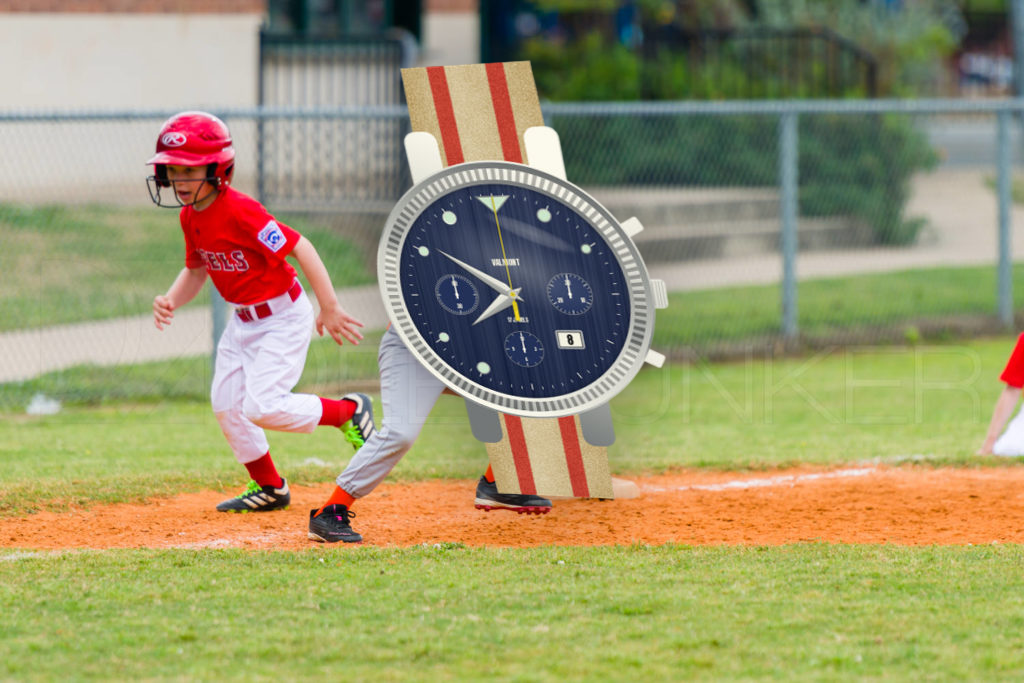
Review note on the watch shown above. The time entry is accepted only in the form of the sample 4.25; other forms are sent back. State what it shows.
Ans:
7.51
